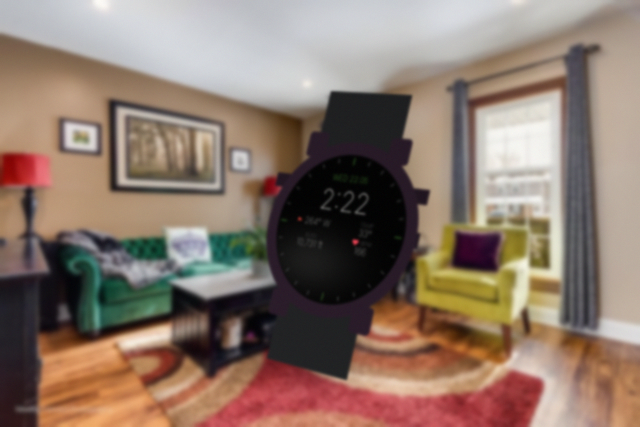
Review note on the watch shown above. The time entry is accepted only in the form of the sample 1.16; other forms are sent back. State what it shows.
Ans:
2.22
